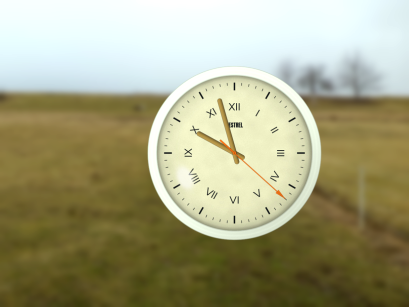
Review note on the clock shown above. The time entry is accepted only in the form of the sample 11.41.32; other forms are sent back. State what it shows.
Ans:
9.57.22
